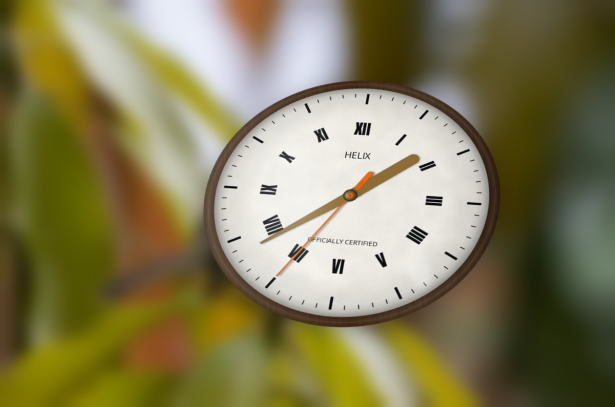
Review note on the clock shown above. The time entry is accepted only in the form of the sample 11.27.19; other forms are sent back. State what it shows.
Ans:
1.38.35
